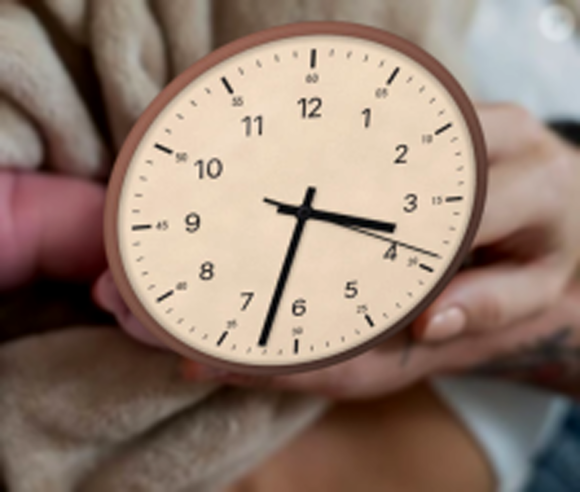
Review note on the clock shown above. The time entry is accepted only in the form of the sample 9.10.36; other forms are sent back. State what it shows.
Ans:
3.32.19
